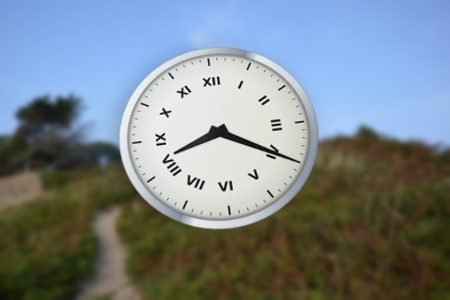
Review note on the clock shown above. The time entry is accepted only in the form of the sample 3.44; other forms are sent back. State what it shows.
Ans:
8.20
